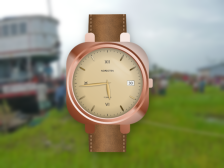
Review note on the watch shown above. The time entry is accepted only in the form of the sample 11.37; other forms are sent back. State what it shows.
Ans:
5.44
